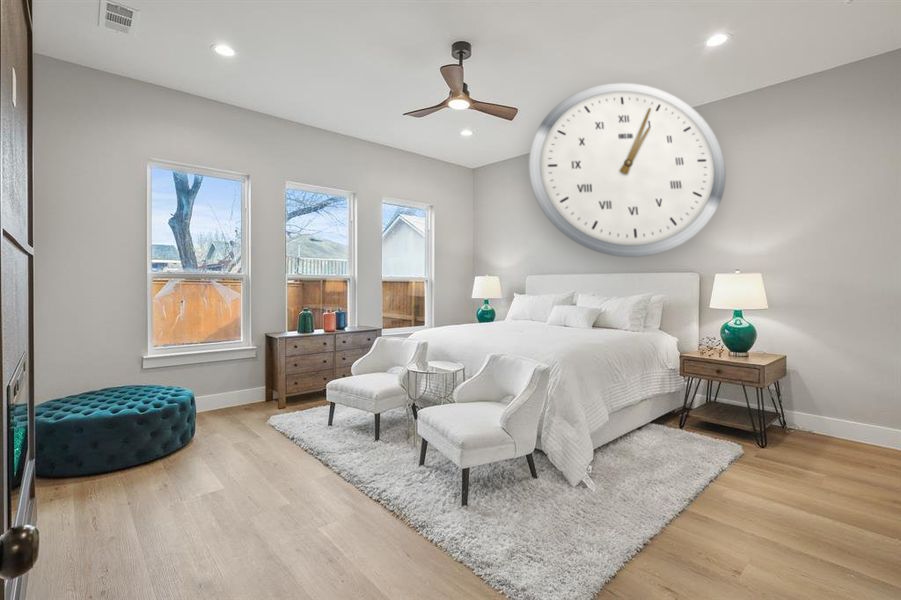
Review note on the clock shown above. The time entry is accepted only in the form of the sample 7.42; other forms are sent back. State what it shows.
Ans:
1.04
